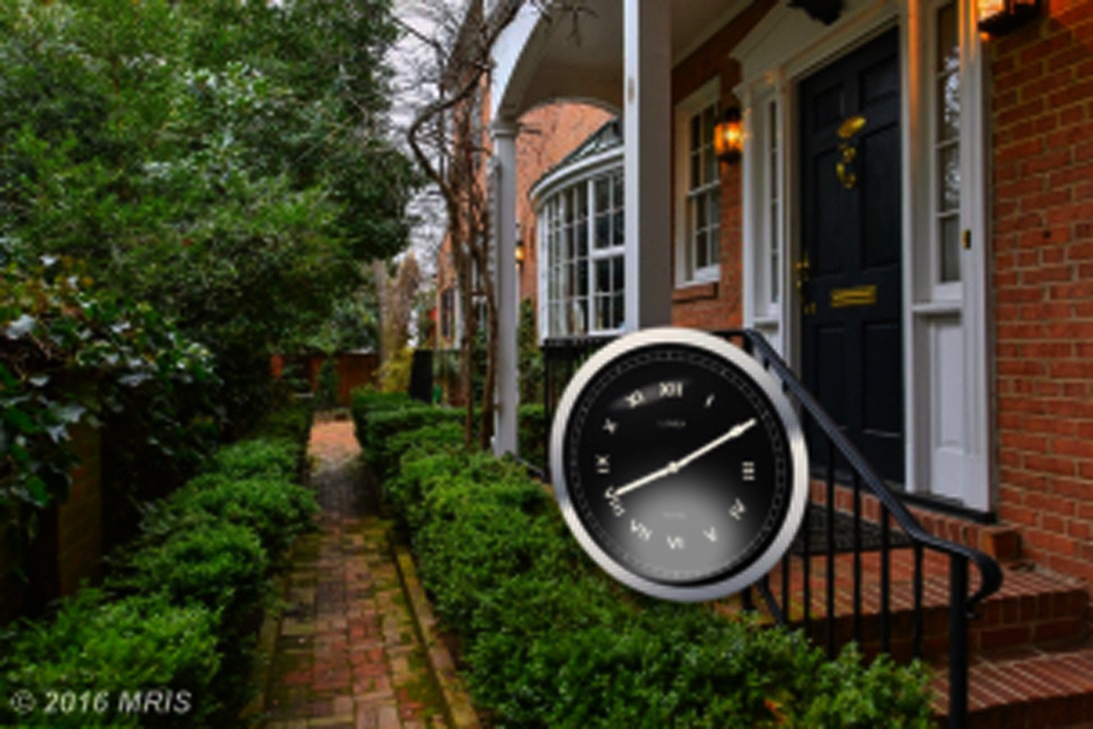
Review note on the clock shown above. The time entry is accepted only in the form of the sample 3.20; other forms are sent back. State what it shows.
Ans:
8.10
